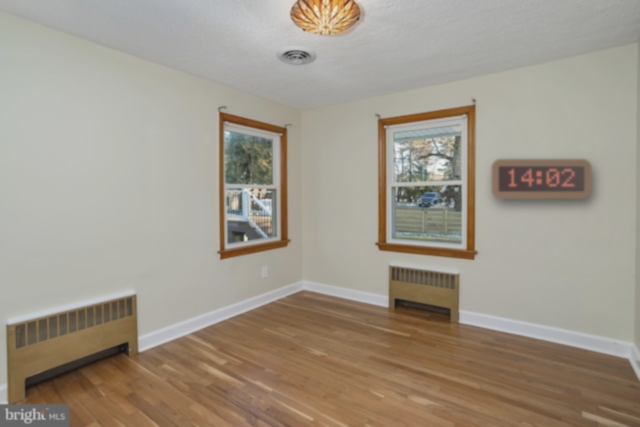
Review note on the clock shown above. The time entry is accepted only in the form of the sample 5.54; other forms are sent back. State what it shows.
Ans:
14.02
